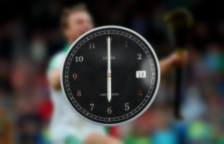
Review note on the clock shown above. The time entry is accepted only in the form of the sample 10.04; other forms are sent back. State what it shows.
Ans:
6.00
